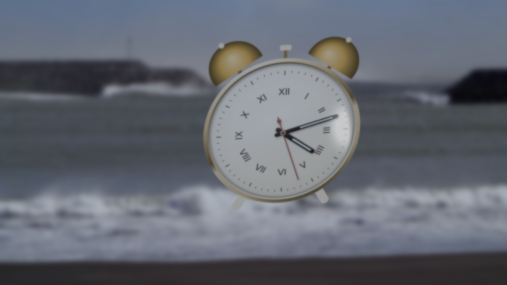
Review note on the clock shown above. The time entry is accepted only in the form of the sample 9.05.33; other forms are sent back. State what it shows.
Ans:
4.12.27
